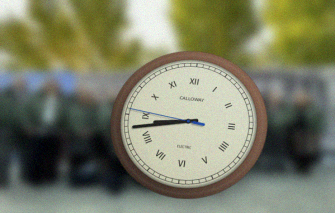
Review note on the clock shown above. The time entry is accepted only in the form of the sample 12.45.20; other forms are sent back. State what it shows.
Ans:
8.42.46
